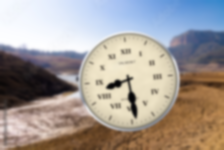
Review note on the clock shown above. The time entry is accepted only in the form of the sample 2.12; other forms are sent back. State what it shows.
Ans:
8.29
